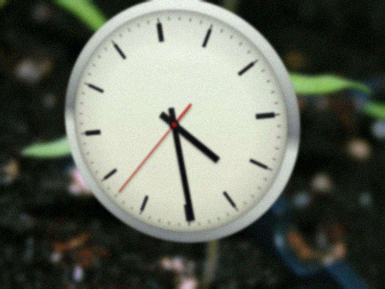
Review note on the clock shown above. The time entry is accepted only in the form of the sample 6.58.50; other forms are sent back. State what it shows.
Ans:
4.29.38
